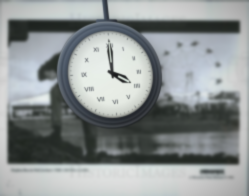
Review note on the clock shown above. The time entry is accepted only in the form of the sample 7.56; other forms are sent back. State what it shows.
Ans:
4.00
